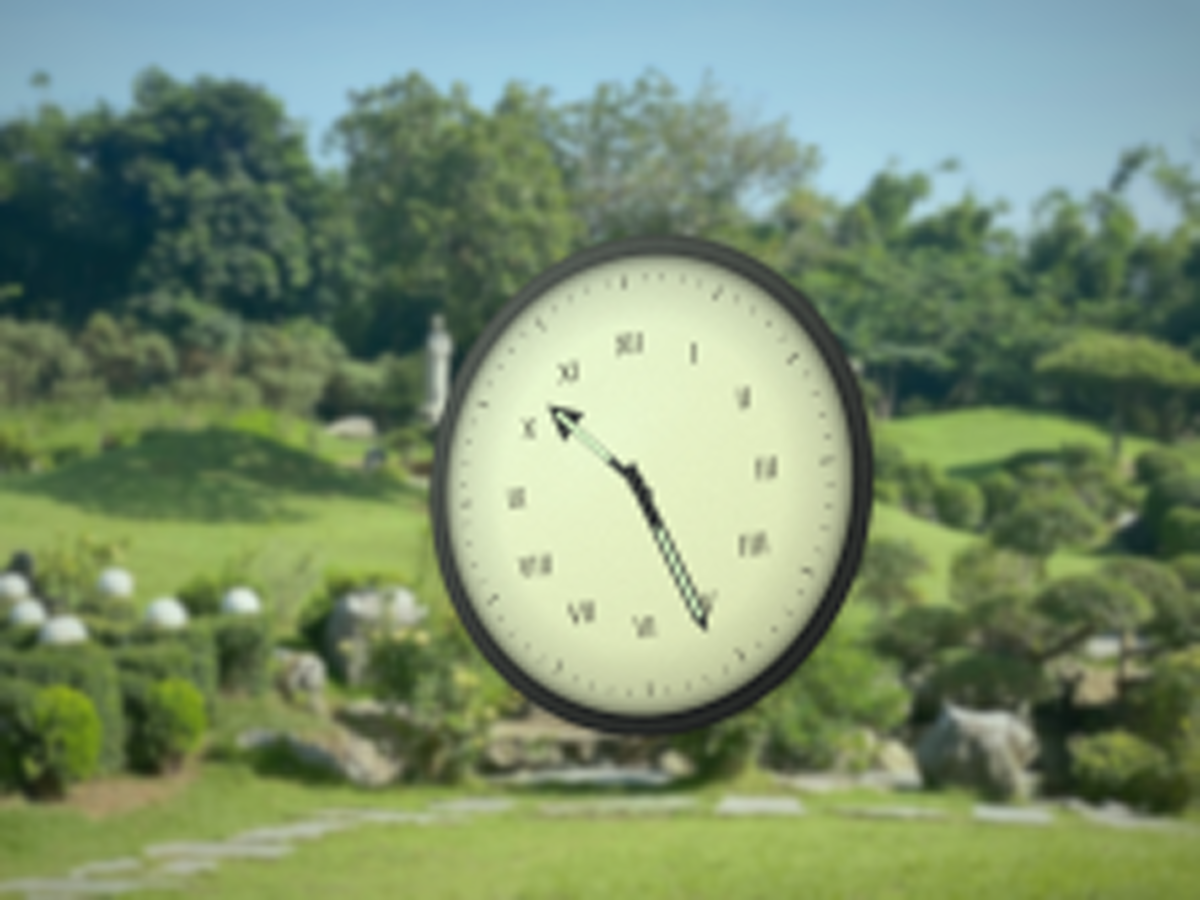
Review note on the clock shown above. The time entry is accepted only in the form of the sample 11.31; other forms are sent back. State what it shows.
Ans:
10.26
